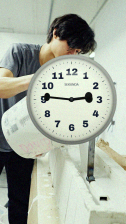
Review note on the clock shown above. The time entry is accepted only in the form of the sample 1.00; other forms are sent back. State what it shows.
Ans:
2.46
